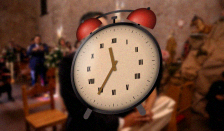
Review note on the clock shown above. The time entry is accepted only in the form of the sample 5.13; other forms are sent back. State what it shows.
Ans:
11.35
